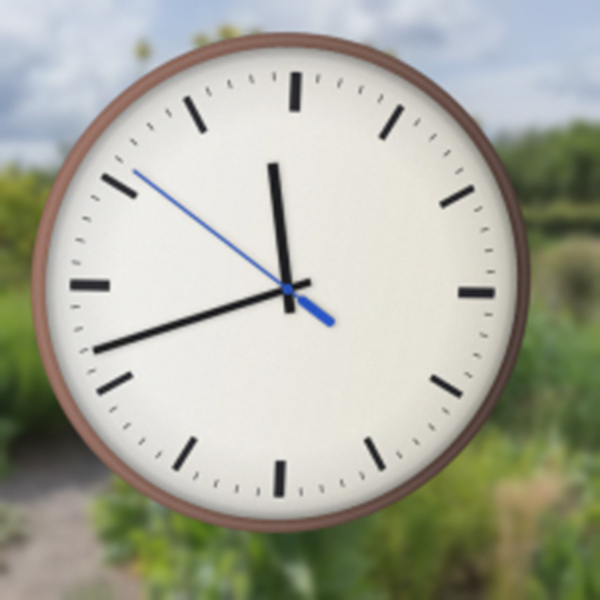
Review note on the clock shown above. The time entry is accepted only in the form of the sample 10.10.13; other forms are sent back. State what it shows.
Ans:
11.41.51
